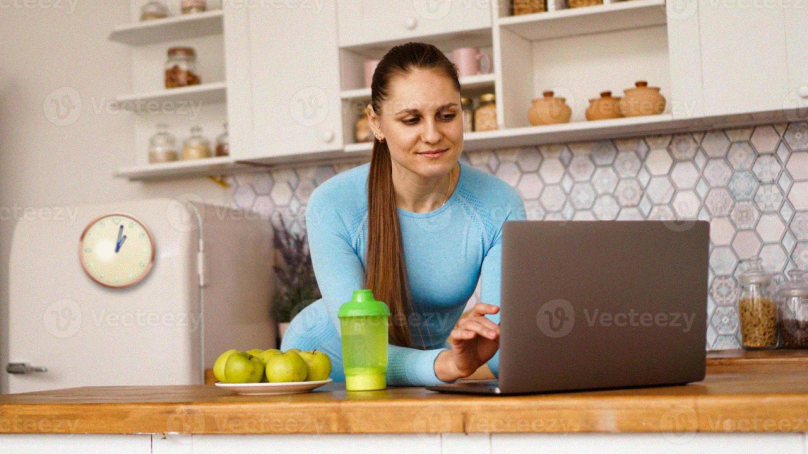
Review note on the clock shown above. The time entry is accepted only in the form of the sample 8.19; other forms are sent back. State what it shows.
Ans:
1.02
